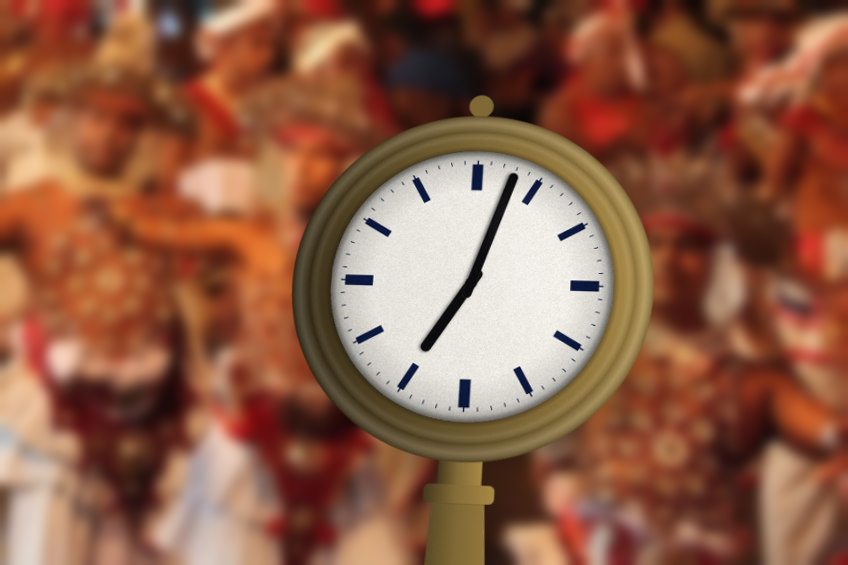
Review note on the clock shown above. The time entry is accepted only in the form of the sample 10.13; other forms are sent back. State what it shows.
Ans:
7.03
